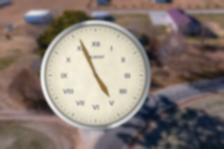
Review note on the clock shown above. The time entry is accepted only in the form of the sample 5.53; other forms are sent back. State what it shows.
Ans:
4.56
